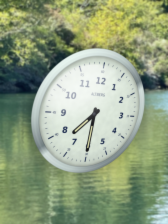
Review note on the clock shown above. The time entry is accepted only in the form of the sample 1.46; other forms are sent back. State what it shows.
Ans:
7.30
